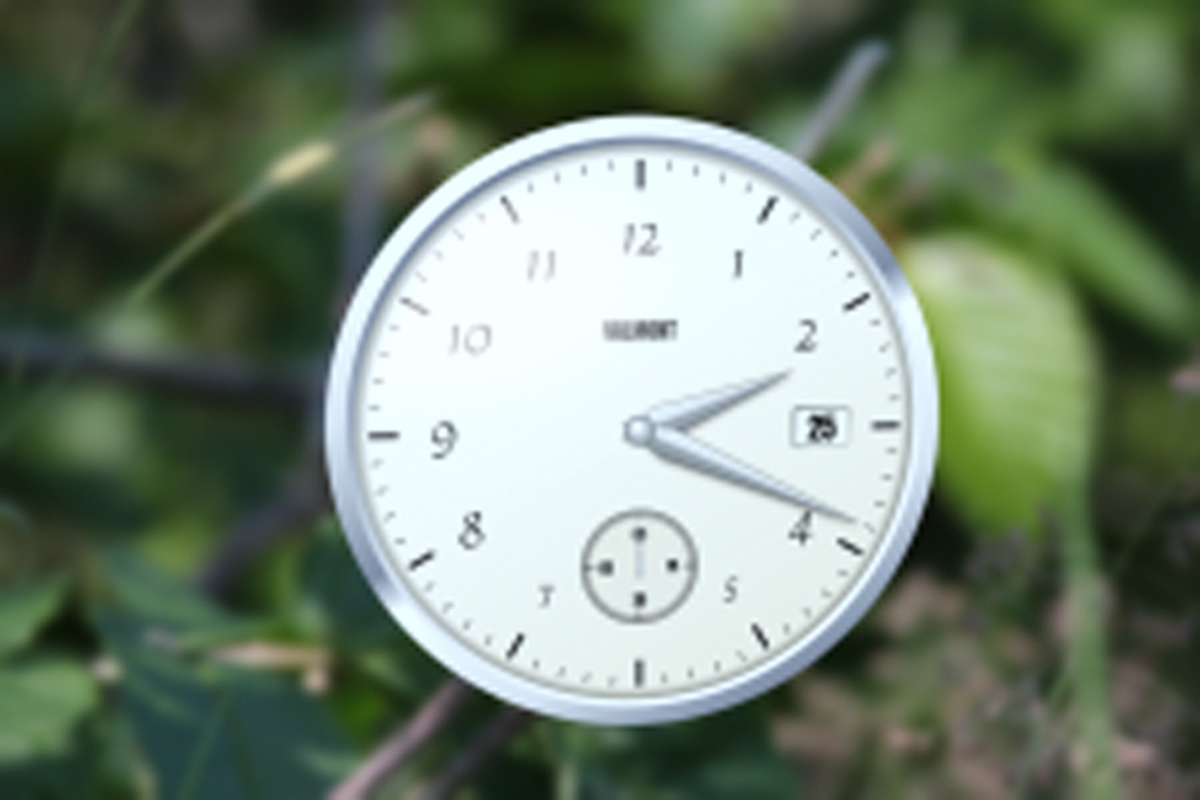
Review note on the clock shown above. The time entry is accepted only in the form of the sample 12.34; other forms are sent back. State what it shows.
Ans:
2.19
